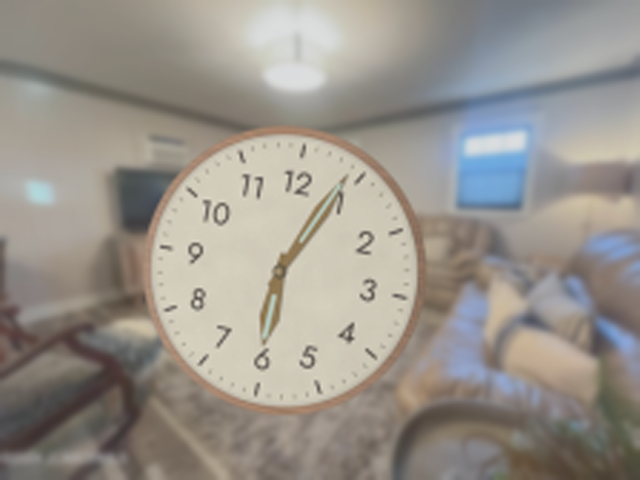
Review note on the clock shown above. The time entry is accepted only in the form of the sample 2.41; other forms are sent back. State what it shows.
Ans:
6.04
